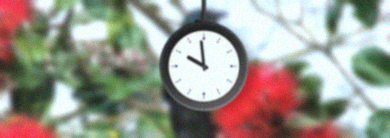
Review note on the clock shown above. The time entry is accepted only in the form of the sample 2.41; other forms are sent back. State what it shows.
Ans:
9.59
